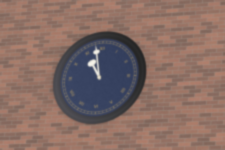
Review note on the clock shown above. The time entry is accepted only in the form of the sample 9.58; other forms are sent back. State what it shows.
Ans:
10.58
